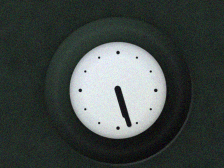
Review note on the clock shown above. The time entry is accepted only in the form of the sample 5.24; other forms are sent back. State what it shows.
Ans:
5.27
